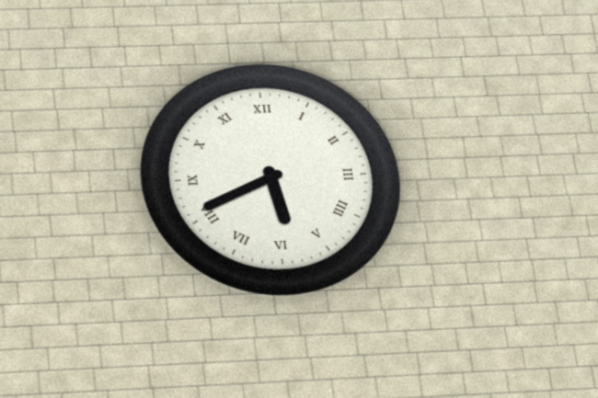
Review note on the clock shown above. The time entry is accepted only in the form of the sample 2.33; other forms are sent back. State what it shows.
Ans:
5.41
